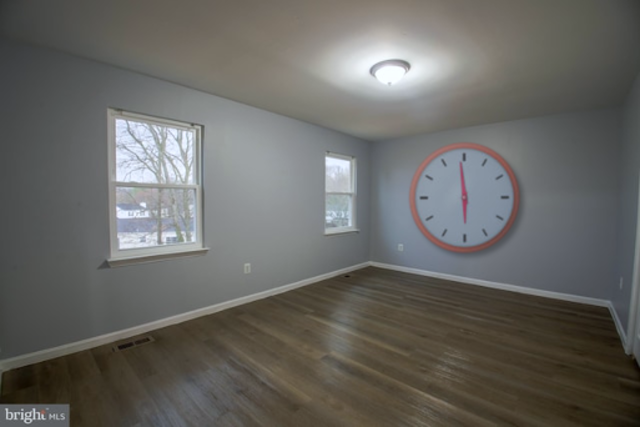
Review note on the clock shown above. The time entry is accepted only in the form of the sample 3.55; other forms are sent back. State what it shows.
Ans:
5.59
